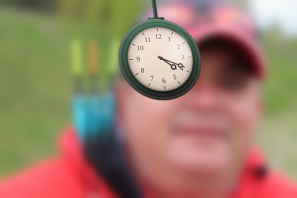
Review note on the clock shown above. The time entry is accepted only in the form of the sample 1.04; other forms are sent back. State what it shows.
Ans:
4.19
